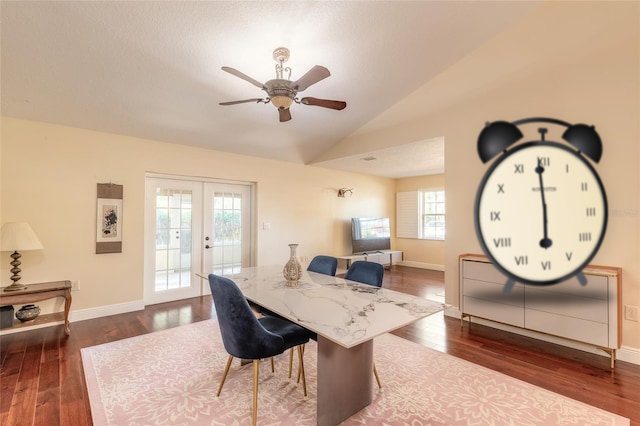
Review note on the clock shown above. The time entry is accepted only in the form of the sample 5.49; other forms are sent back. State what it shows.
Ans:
5.59
